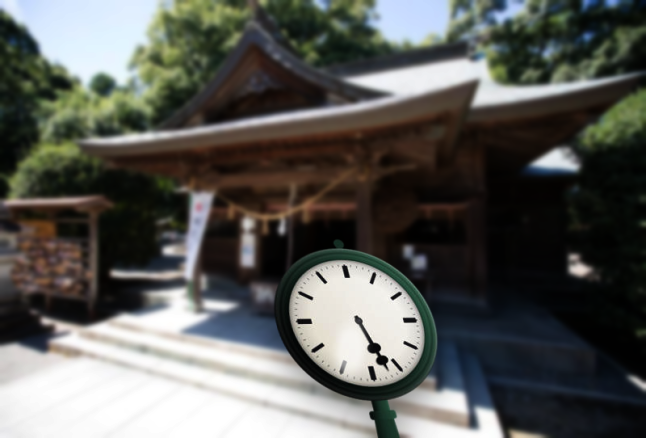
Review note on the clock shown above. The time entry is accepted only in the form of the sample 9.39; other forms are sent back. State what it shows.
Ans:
5.27
